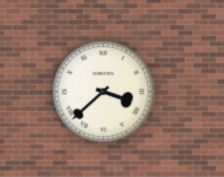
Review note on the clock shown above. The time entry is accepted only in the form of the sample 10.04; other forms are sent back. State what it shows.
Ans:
3.38
